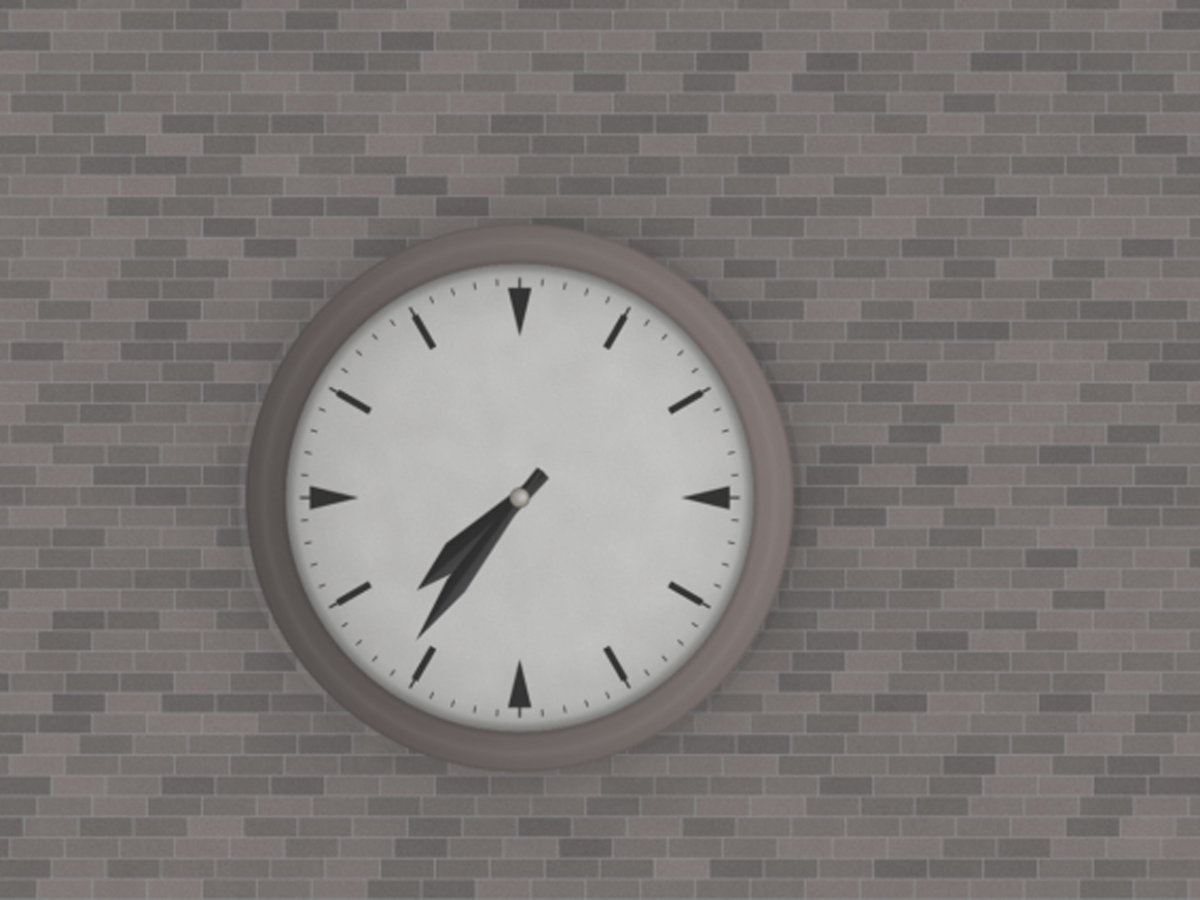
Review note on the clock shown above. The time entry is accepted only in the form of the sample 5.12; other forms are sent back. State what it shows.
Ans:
7.36
